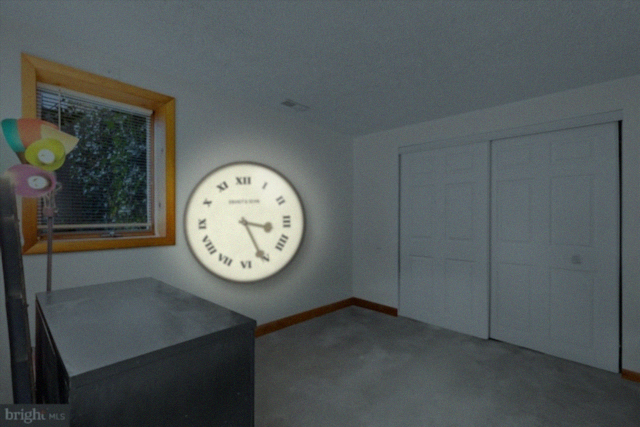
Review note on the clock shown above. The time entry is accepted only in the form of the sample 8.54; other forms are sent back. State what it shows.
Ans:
3.26
